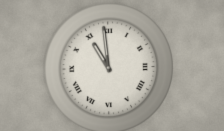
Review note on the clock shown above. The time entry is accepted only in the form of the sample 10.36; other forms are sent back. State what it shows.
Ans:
10.59
